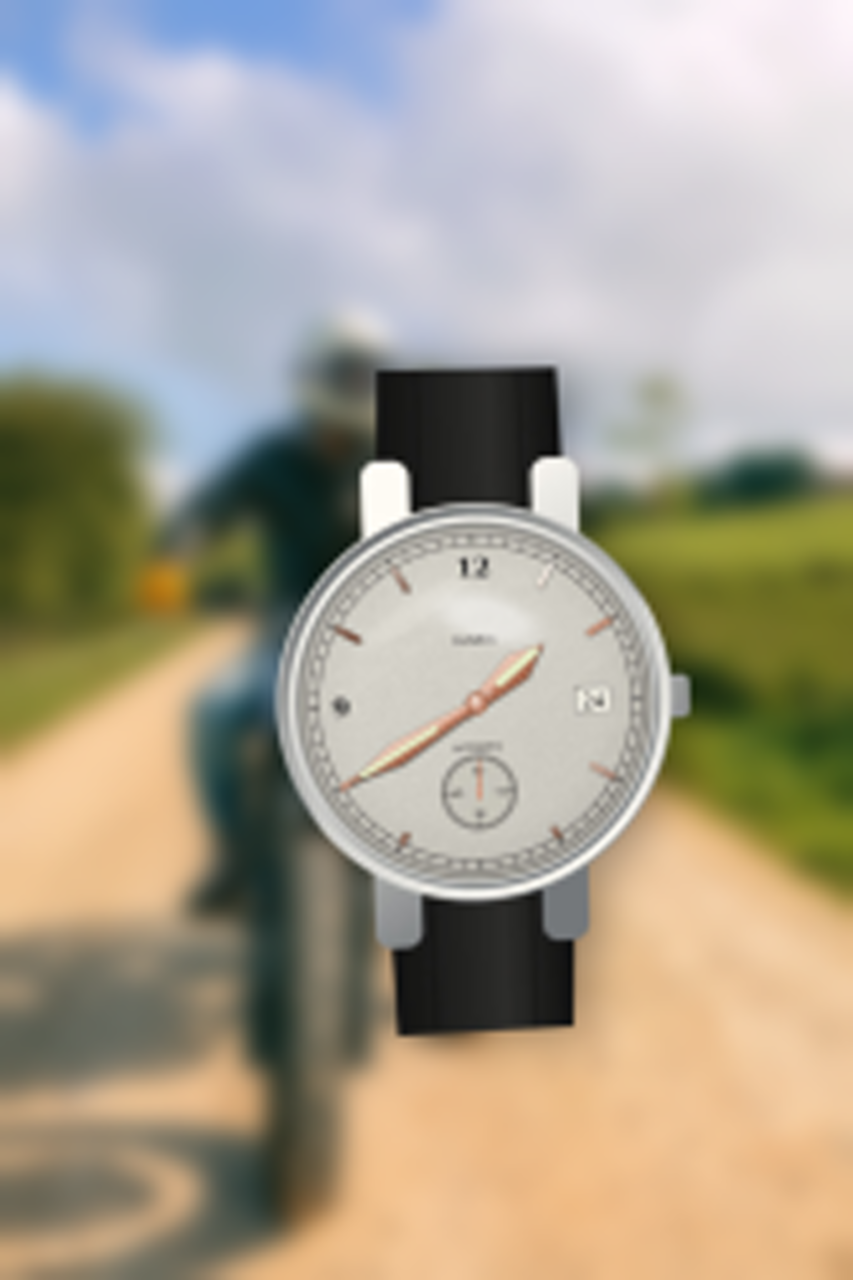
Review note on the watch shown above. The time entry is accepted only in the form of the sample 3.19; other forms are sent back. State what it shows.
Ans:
1.40
